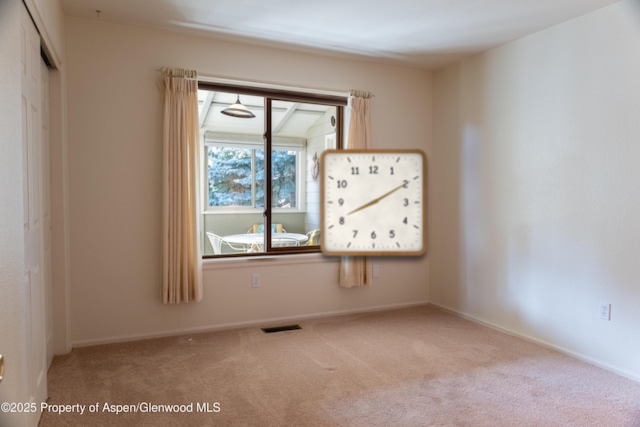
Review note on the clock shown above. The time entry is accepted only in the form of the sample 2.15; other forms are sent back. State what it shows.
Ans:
8.10
